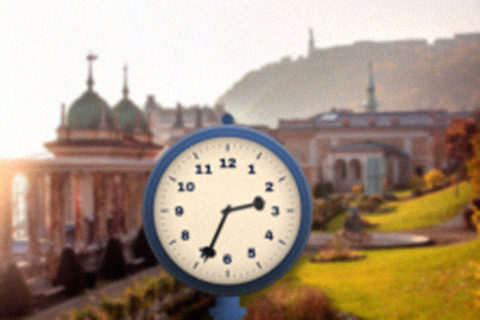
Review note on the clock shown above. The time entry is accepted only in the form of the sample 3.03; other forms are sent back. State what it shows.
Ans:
2.34
